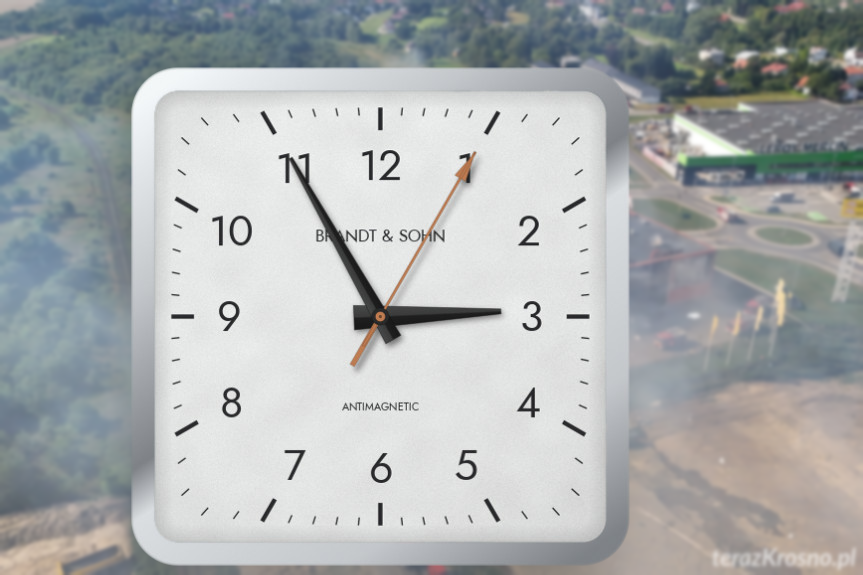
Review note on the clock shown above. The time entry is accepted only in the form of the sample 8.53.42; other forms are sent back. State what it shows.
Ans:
2.55.05
